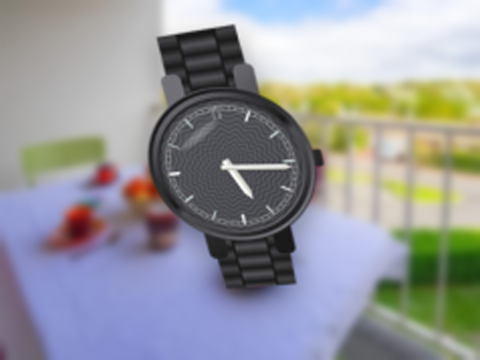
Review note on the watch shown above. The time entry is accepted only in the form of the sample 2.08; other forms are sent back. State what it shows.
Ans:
5.16
